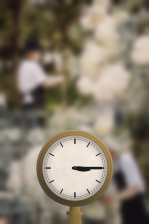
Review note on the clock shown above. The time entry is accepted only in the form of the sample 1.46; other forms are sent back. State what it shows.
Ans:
3.15
